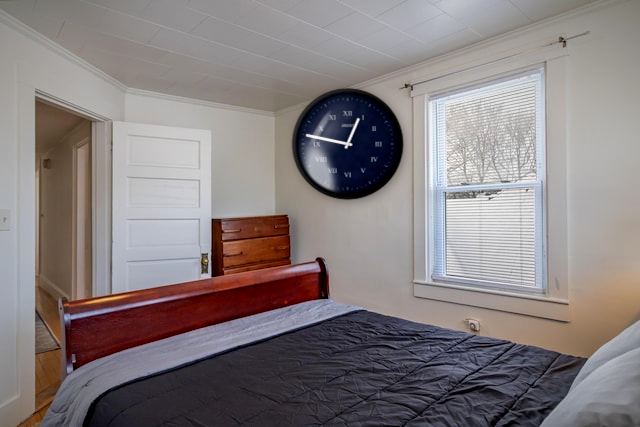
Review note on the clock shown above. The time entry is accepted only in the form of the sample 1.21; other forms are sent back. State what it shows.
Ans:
12.47
